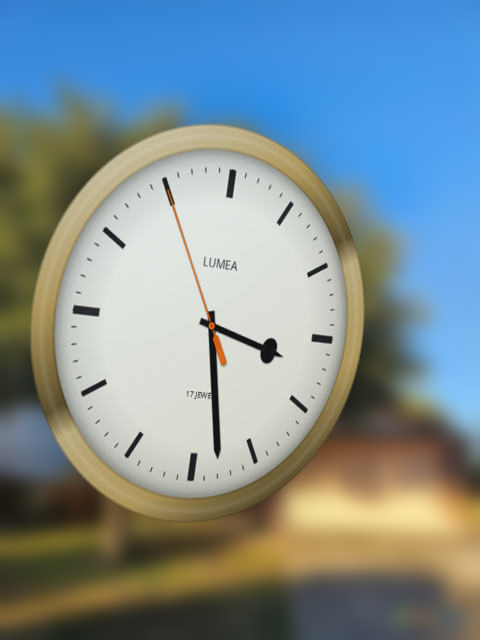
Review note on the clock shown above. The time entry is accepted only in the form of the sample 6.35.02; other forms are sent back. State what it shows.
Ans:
3.27.55
